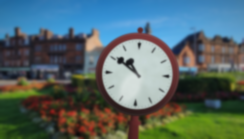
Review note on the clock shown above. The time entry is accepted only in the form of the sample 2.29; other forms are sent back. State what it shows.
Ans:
10.51
